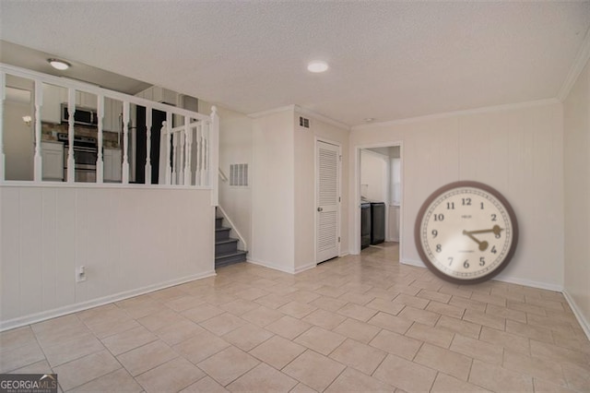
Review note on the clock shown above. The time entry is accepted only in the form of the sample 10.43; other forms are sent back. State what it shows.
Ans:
4.14
